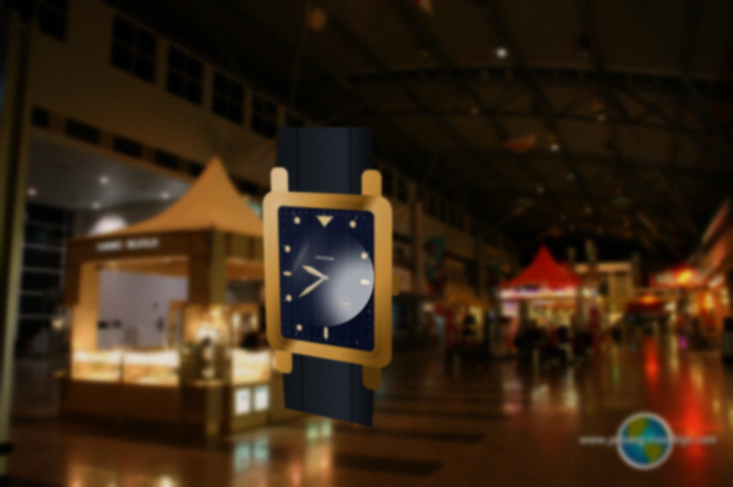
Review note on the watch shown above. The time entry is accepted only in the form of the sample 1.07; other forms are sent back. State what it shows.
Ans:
9.39
